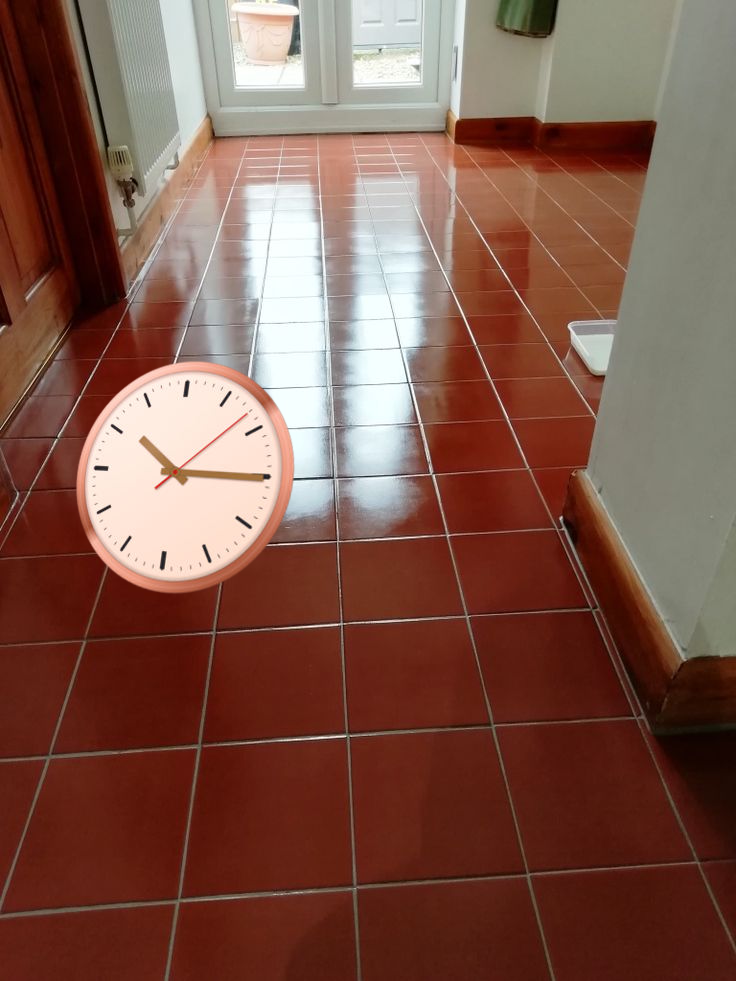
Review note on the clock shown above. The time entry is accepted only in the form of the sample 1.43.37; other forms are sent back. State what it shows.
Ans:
10.15.08
